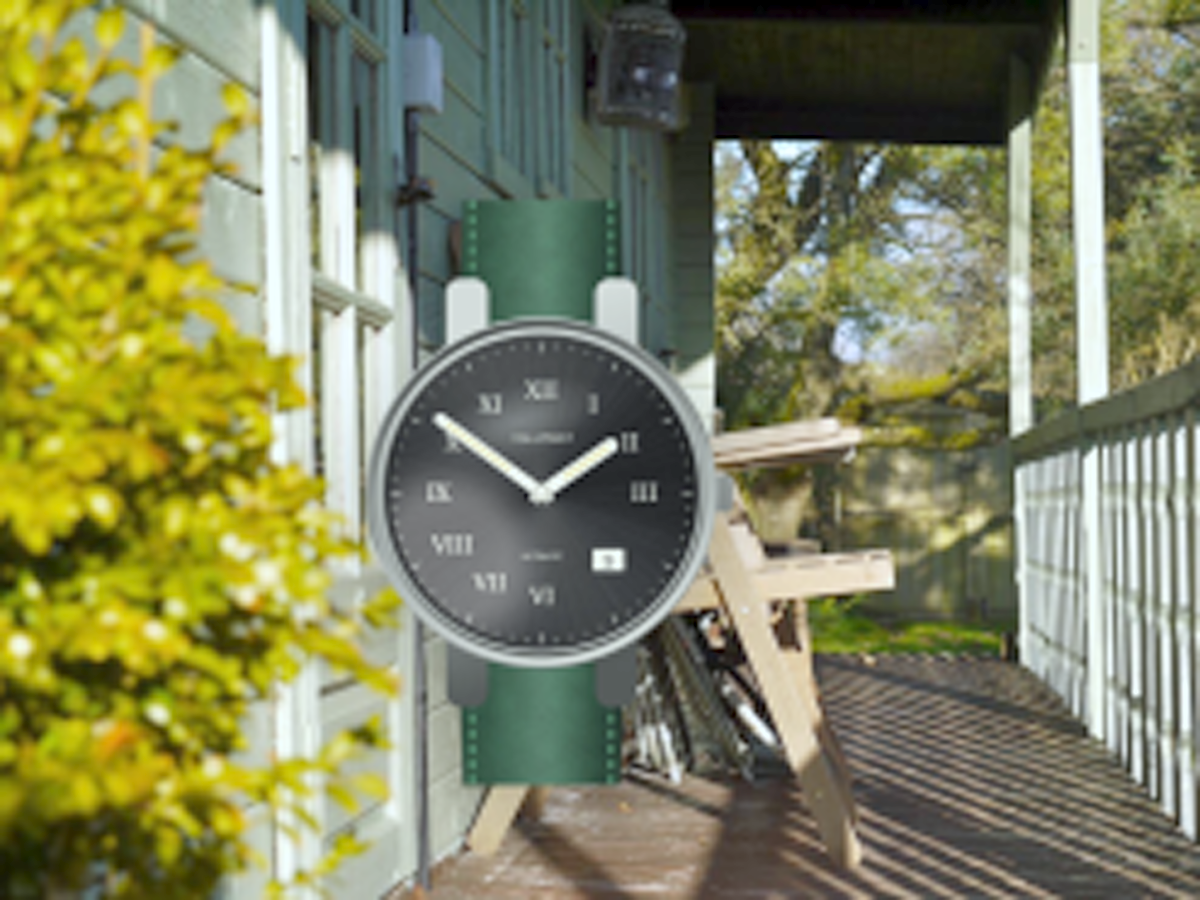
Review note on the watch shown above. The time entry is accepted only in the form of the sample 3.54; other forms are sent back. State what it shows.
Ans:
1.51
